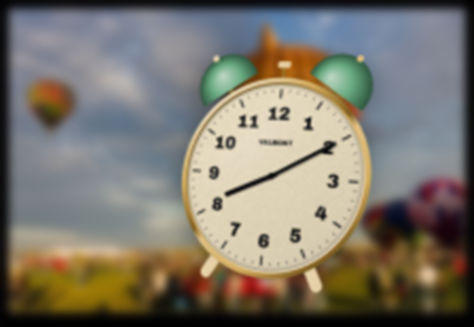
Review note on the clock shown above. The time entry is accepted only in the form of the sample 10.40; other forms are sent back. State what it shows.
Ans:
8.10
